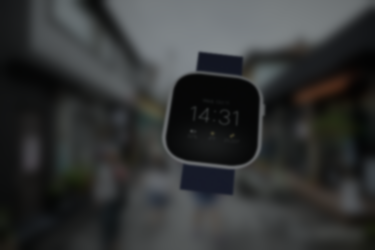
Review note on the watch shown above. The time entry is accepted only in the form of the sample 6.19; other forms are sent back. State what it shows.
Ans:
14.31
